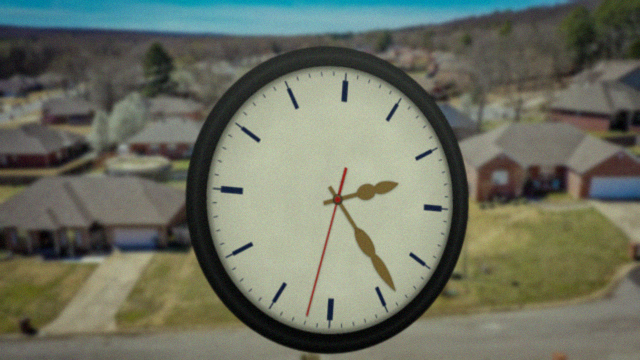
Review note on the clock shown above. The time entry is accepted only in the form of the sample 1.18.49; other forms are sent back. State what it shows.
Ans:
2.23.32
